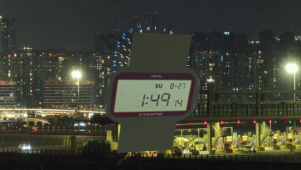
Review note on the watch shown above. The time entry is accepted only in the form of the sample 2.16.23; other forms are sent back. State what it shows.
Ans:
1.49.14
